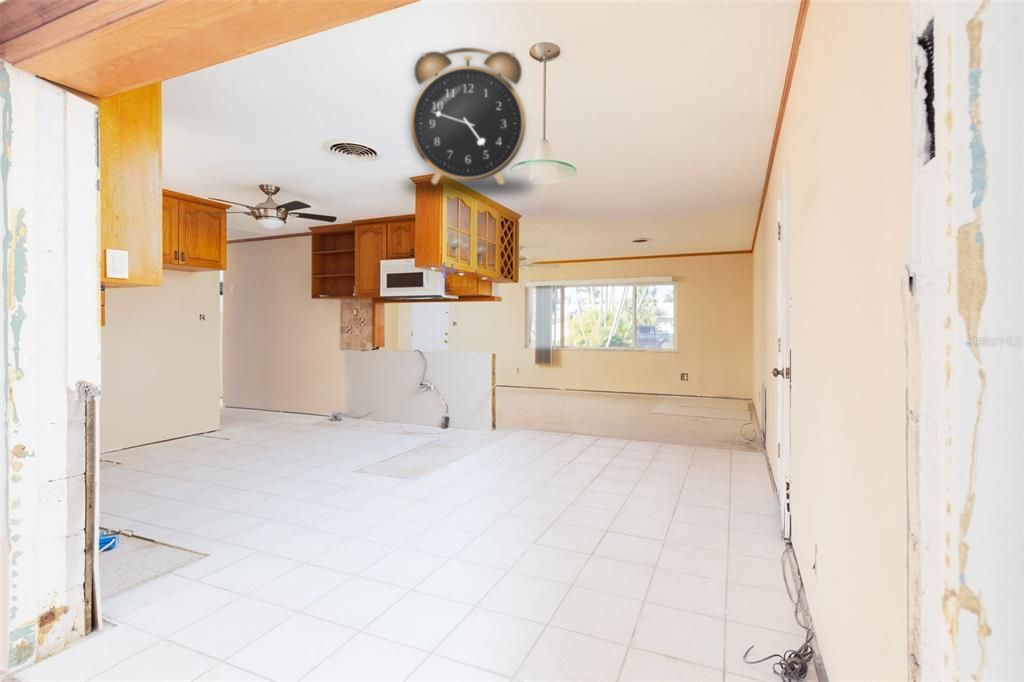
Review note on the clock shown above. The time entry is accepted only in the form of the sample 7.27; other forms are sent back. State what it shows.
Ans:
4.48
